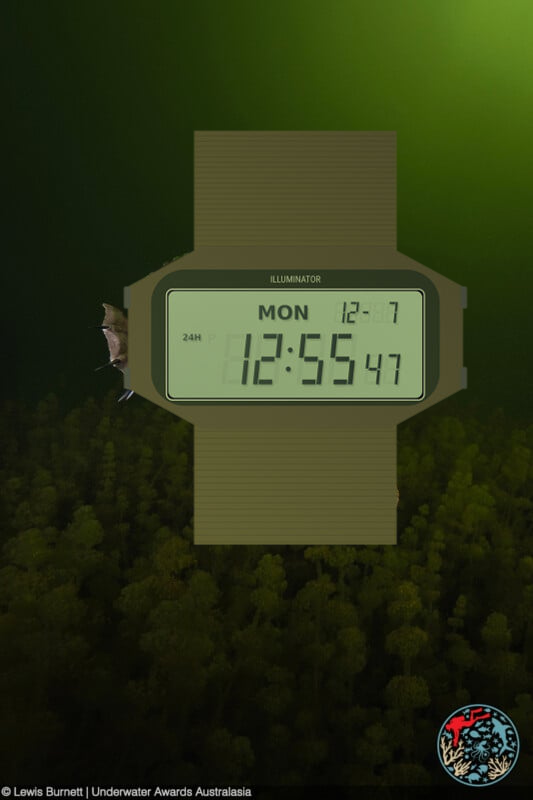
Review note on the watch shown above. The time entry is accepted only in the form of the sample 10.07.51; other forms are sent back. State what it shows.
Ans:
12.55.47
